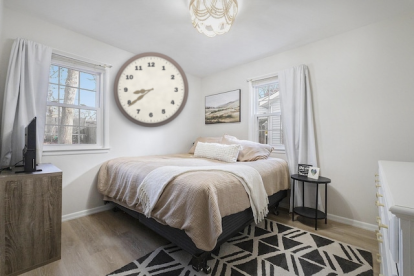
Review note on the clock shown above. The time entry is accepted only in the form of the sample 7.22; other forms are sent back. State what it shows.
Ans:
8.39
